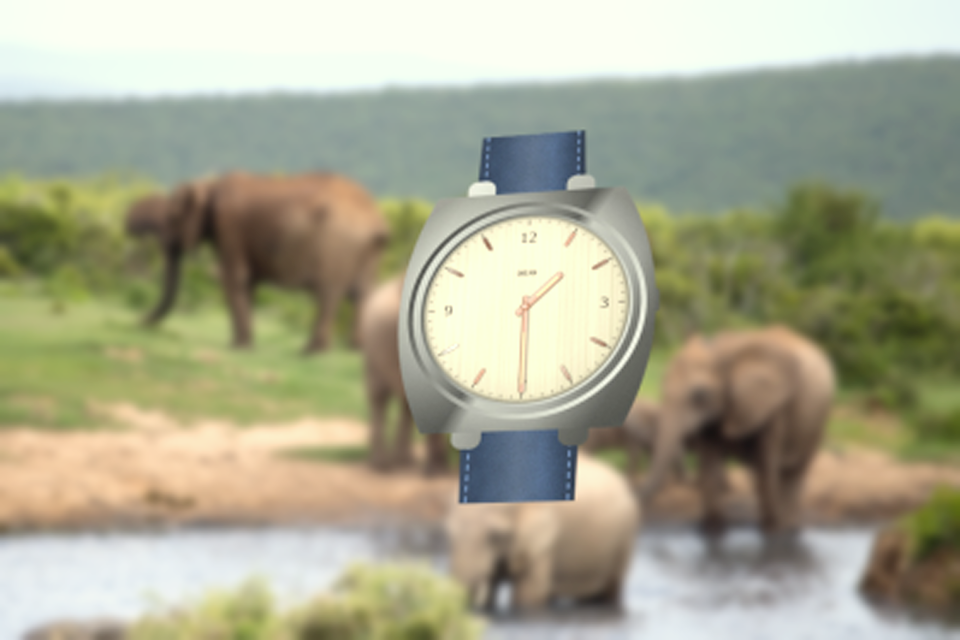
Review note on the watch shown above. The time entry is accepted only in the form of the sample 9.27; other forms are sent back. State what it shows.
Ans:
1.30
